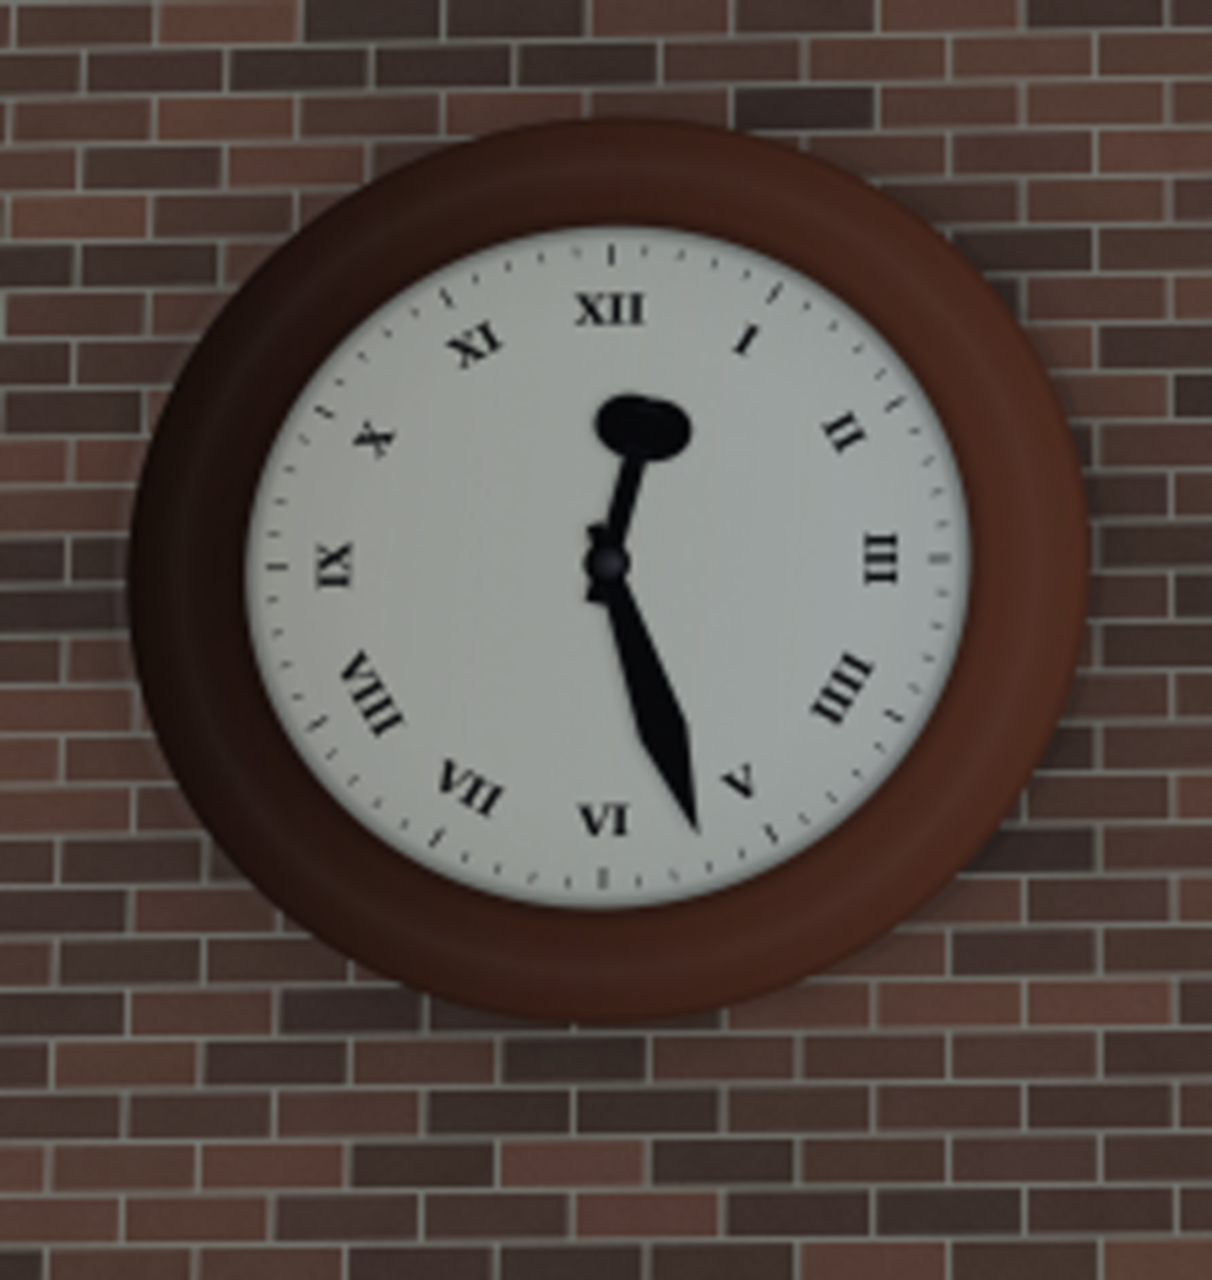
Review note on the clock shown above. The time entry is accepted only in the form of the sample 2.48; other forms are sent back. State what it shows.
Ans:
12.27
